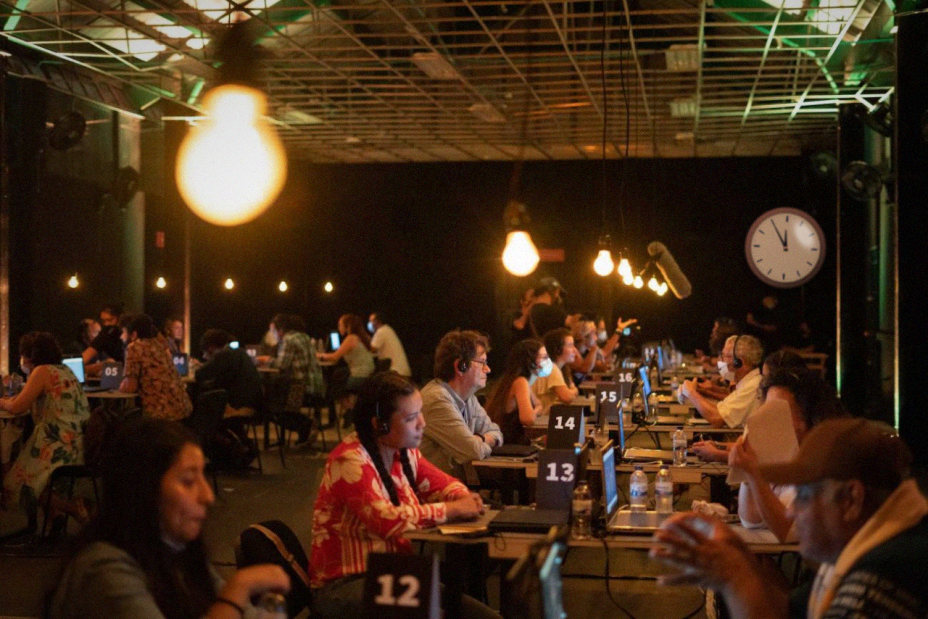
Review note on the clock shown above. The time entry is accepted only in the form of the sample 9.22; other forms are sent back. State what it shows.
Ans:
11.55
